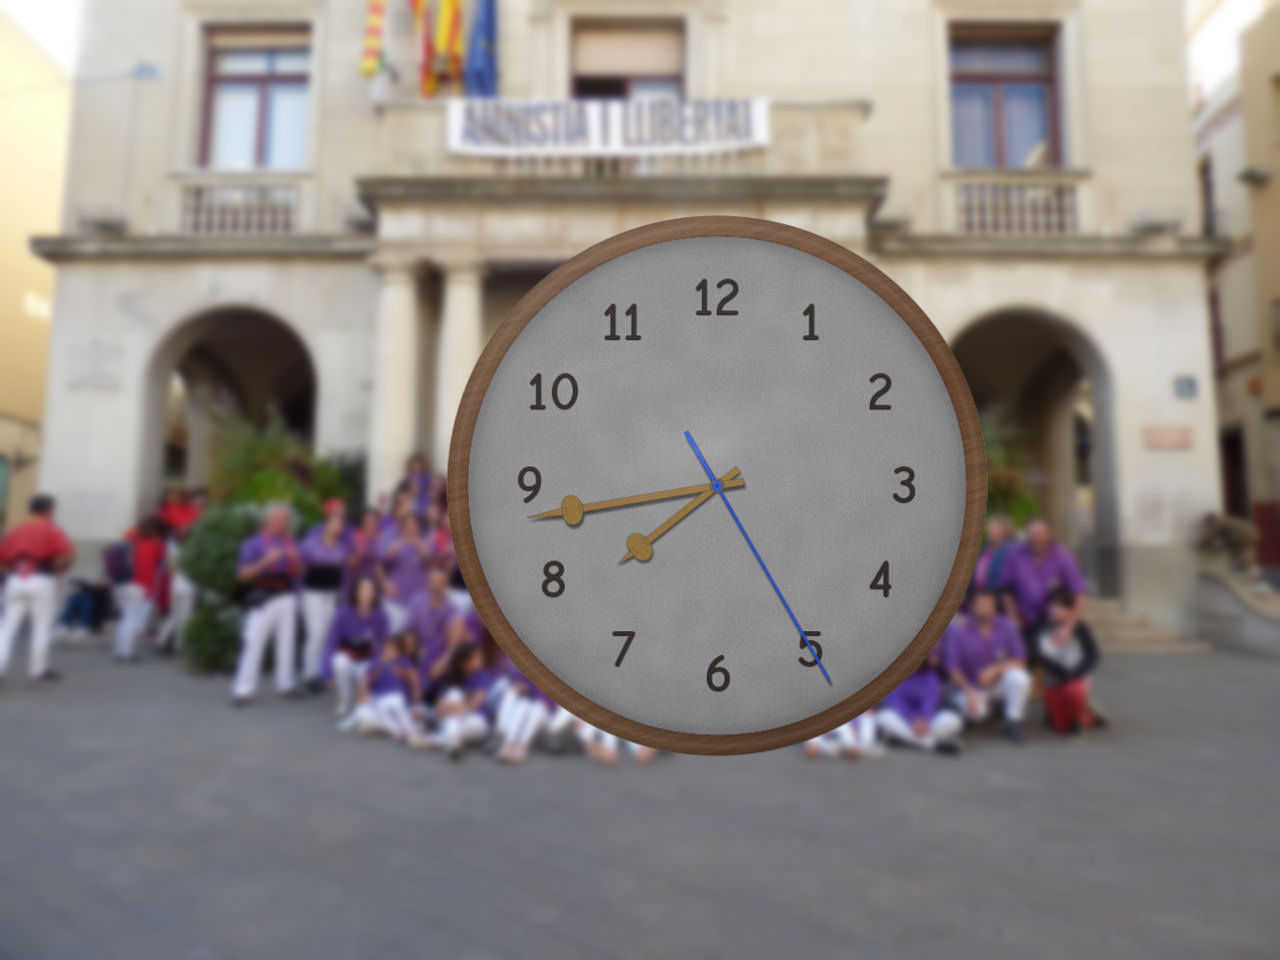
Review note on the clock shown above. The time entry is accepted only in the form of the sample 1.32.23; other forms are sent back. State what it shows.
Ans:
7.43.25
